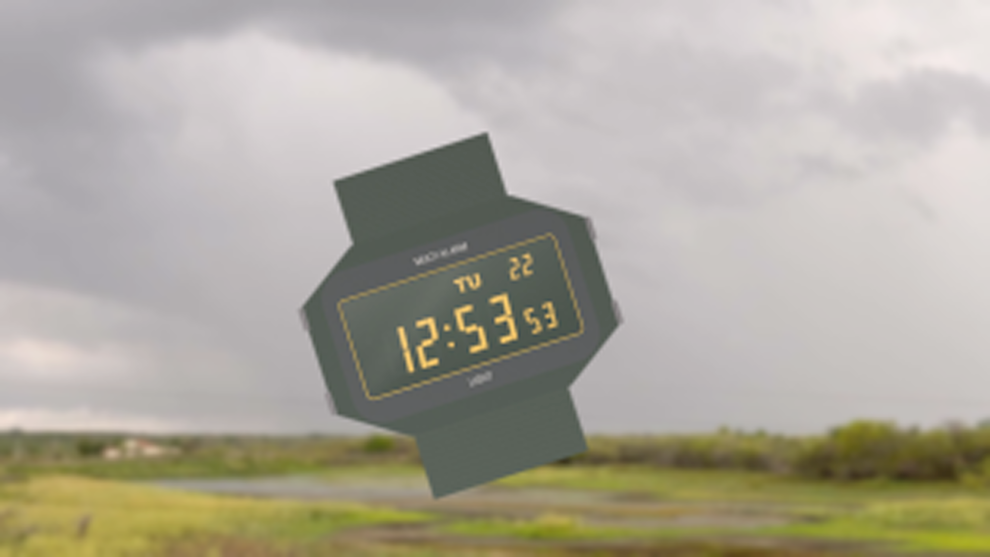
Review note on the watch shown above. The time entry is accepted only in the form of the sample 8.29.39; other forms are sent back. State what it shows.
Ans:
12.53.53
